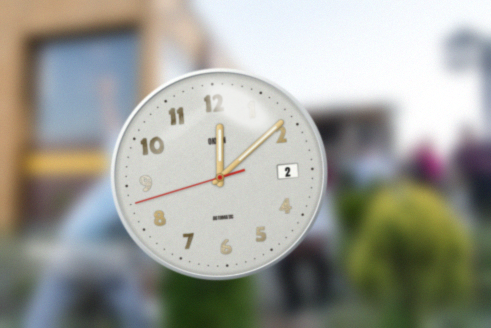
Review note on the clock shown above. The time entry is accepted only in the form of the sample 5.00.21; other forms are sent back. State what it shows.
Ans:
12.08.43
